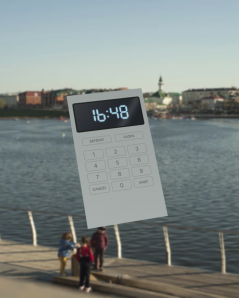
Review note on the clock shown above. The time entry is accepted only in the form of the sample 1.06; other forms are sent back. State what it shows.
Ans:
16.48
